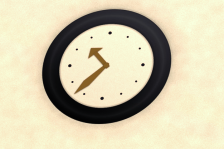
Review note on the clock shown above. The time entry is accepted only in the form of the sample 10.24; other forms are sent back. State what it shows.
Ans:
10.37
